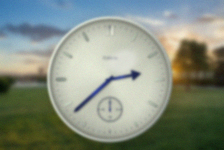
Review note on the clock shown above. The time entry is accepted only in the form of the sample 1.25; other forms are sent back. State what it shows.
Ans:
2.38
